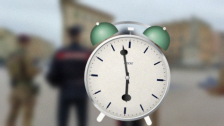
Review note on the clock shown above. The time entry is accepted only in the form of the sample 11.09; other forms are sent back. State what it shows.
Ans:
5.58
